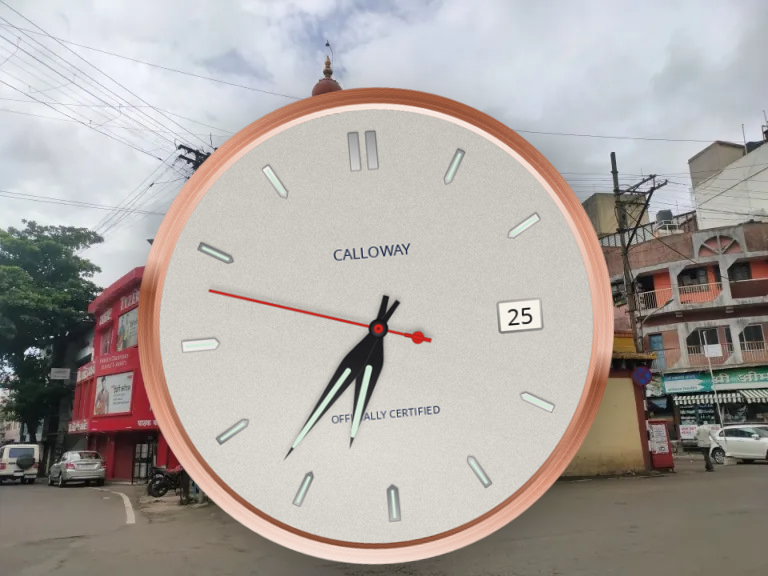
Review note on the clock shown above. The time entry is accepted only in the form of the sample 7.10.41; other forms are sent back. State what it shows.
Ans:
6.36.48
